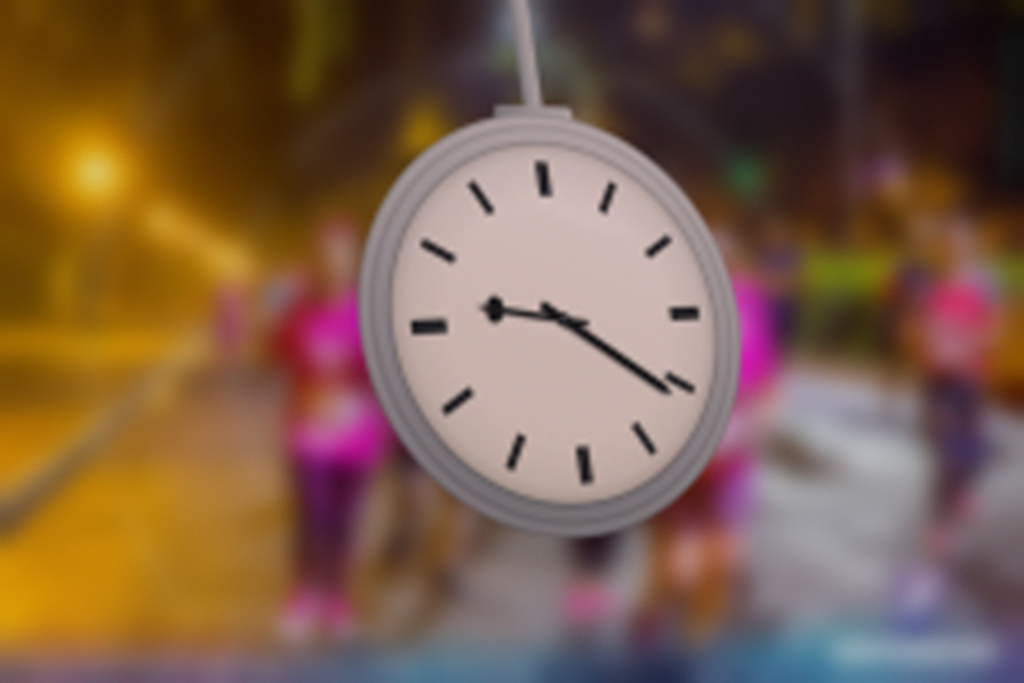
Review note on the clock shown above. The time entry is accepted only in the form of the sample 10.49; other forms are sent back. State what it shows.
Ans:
9.21
